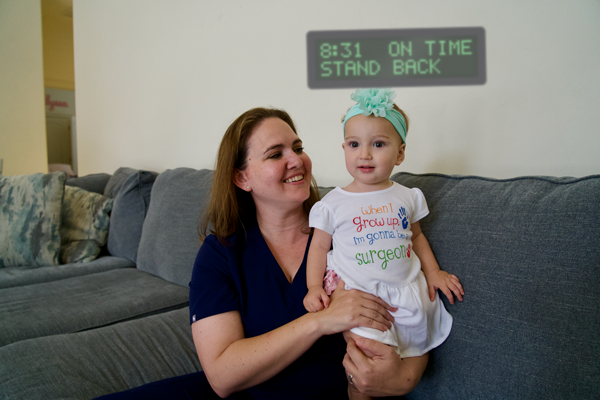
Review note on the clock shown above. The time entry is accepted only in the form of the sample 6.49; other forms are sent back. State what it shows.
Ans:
8.31
